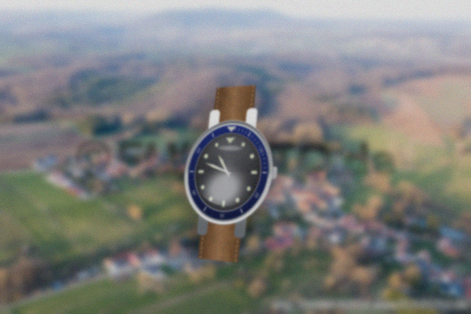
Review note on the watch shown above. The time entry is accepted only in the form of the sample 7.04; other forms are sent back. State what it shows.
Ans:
10.48
